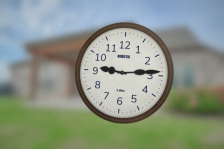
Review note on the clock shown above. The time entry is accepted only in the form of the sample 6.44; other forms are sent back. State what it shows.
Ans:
9.14
